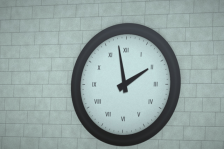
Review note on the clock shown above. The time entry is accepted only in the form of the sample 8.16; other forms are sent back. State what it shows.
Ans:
1.58
